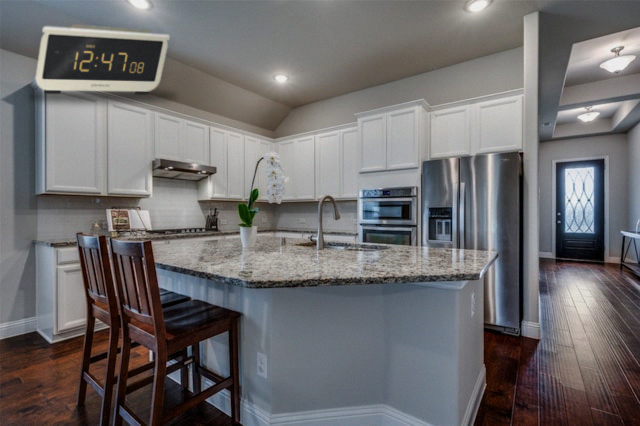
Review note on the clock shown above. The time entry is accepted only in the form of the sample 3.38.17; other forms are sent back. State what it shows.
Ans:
12.47.08
